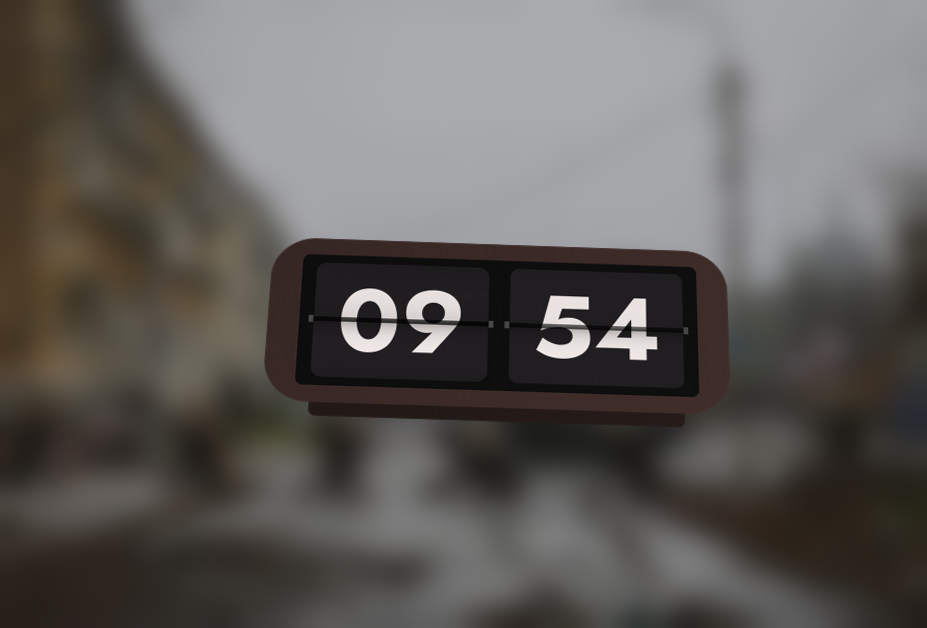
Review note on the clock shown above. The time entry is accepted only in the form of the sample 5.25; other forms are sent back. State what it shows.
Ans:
9.54
